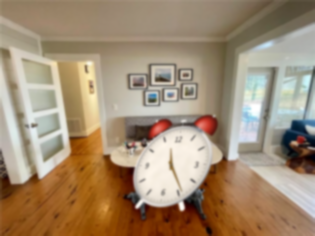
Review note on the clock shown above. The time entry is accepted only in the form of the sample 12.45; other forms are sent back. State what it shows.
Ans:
11.24
